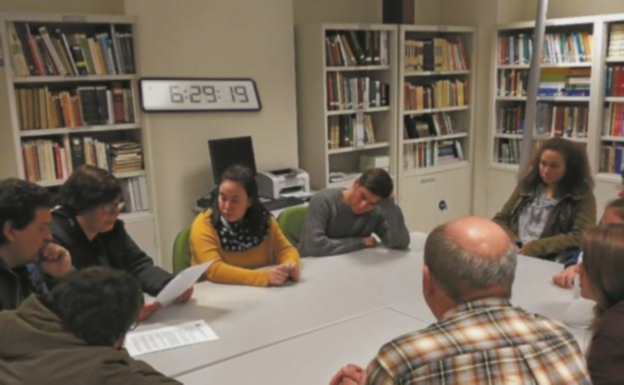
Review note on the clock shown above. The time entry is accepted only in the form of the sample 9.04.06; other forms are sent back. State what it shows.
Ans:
6.29.19
